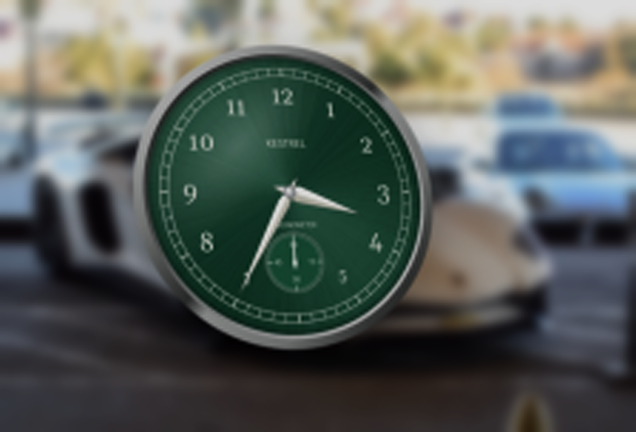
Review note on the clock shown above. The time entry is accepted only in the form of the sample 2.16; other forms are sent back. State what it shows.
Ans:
3.35
